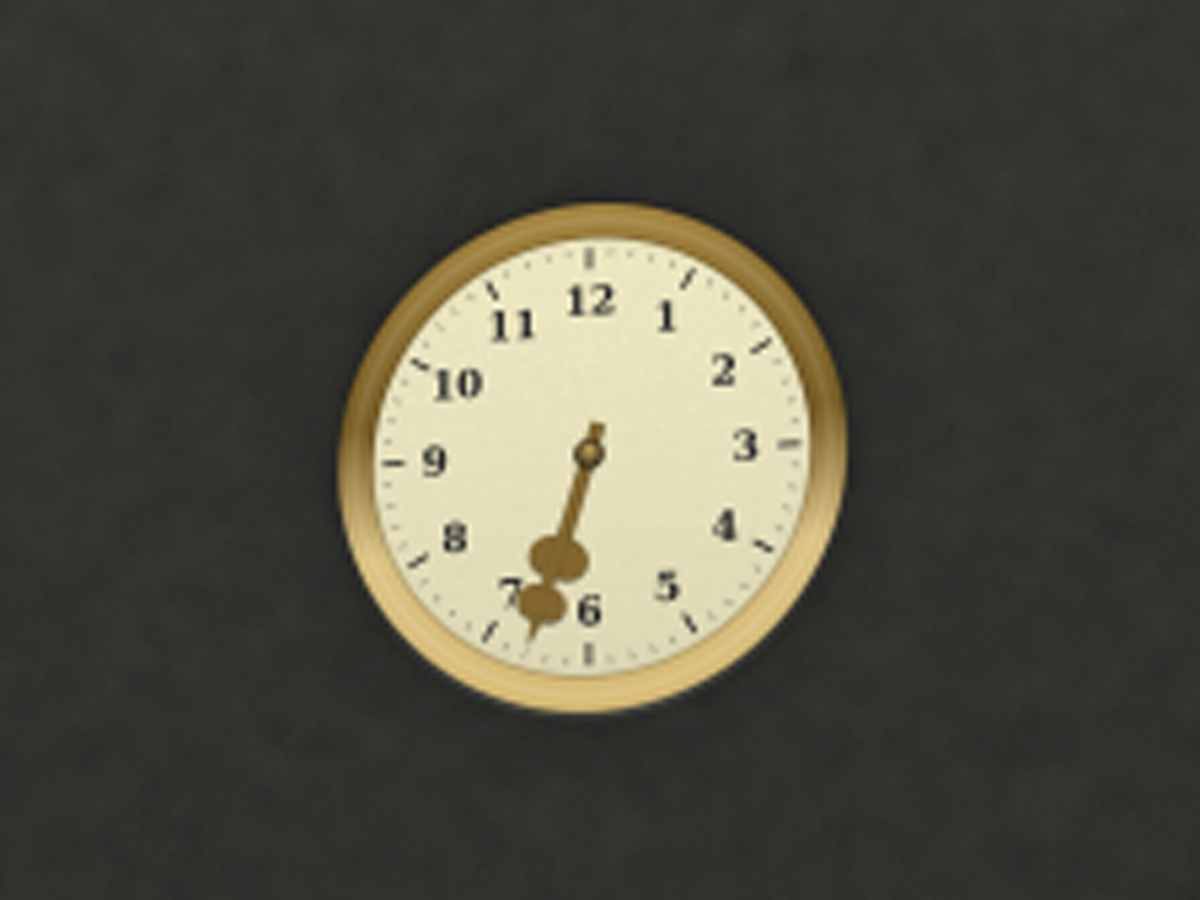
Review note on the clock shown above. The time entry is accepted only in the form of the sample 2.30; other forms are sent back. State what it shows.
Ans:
6.33
